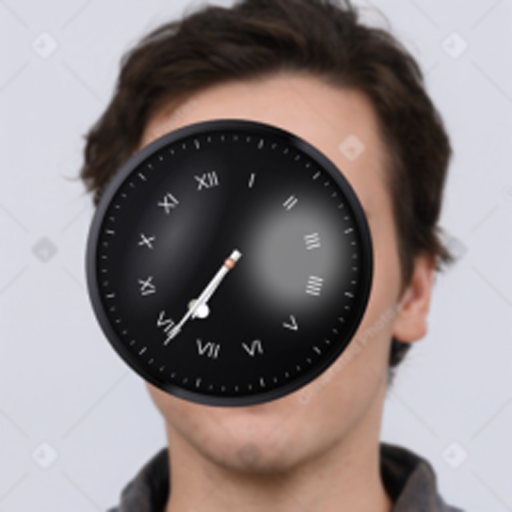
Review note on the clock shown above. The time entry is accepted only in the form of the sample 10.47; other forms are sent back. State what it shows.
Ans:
7.39
